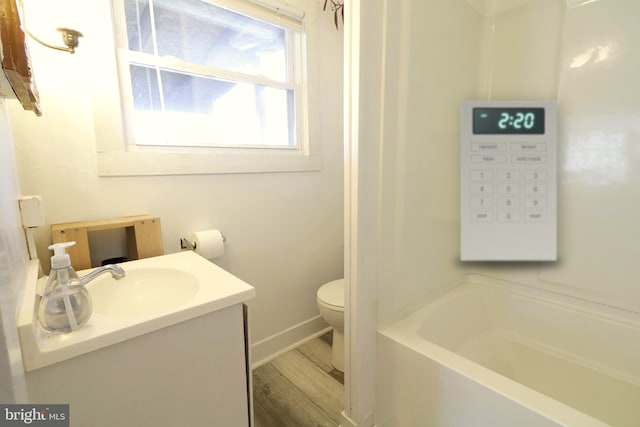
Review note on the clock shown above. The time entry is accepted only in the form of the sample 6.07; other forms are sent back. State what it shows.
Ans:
2.20
